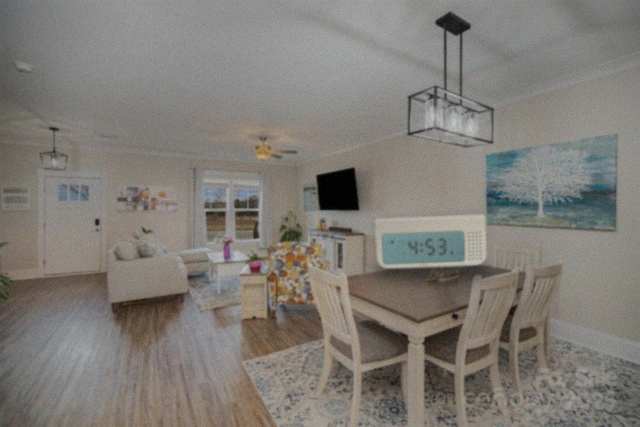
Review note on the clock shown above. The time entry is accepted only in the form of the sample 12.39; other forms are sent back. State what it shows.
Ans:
4.53
